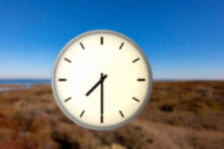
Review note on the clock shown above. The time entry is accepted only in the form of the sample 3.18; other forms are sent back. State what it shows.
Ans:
7.30
